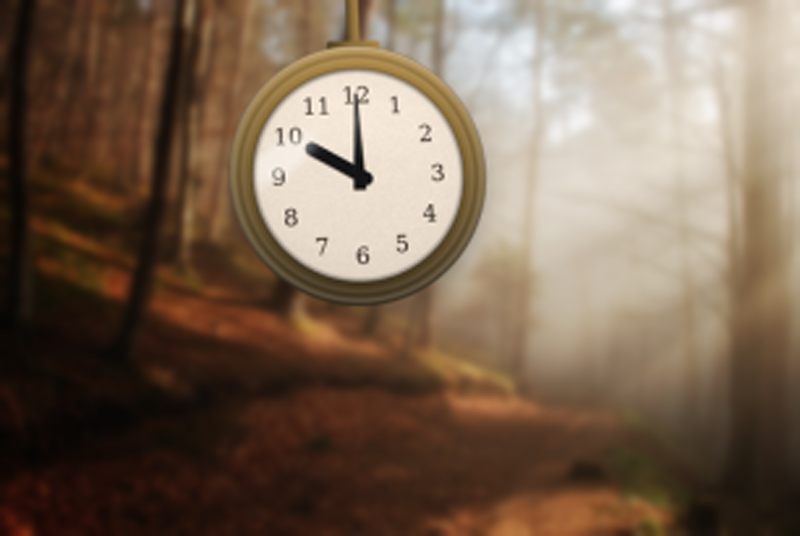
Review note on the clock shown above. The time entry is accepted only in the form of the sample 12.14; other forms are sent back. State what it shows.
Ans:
10.00
